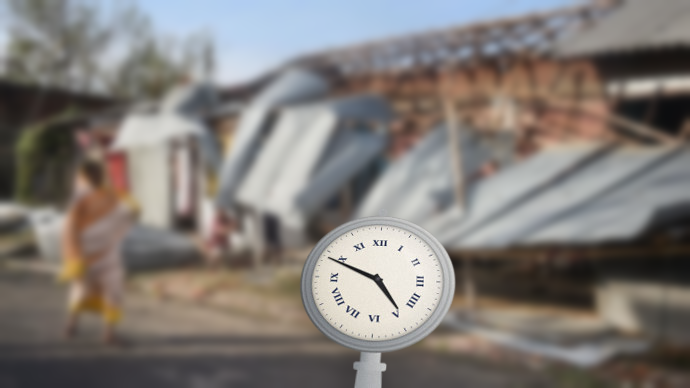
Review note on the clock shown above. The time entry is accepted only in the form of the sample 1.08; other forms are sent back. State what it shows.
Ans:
4.49
